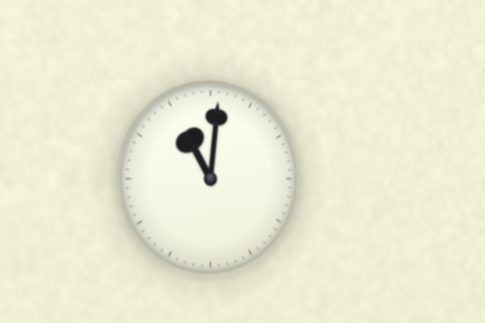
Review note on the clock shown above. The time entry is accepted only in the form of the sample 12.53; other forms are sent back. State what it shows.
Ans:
11.01
